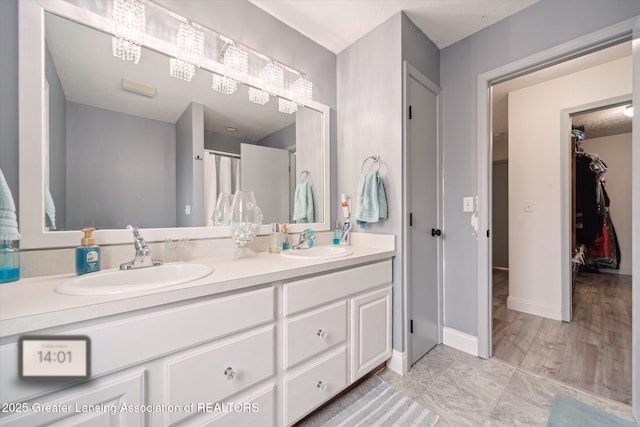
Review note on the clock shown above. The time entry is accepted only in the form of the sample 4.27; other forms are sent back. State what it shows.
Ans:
14.01
